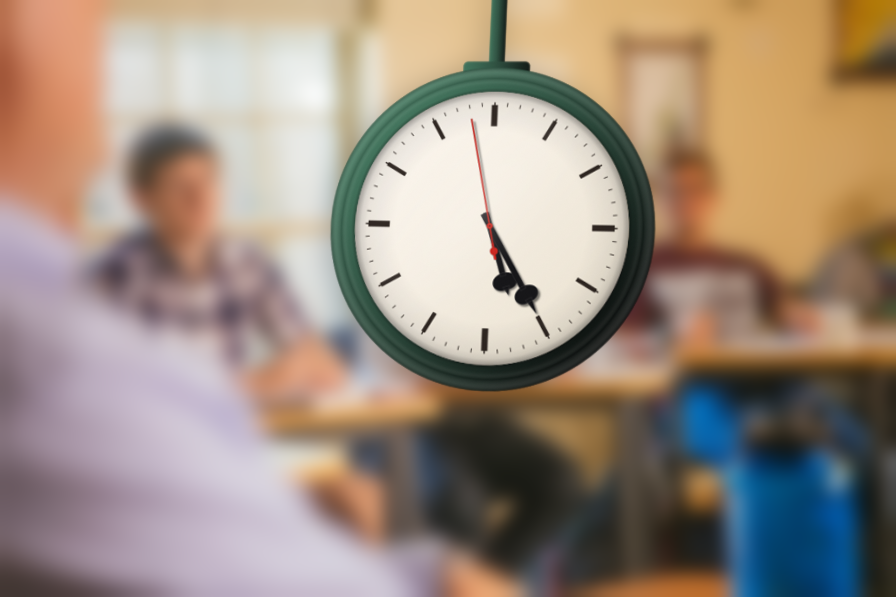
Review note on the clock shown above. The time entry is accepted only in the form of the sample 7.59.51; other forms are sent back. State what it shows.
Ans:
5.24.58
